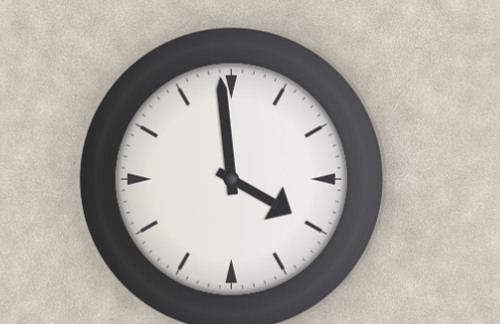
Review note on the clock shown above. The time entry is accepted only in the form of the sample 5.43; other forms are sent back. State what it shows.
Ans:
3.59
